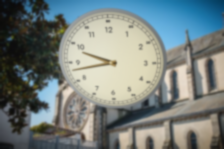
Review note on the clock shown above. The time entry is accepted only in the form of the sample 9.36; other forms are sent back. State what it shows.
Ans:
9.43
